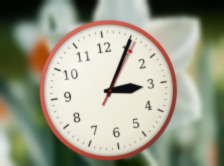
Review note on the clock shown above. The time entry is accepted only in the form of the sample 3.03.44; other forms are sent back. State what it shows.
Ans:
3.05.06
